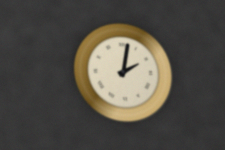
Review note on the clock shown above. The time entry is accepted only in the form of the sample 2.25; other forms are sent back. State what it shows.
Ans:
2.02
